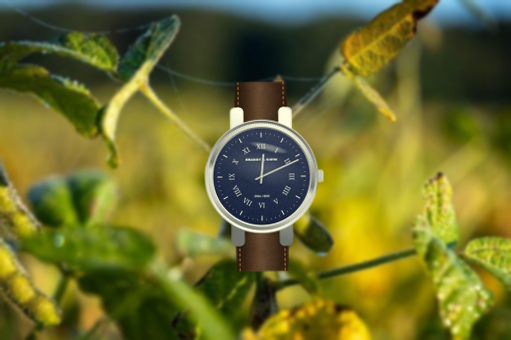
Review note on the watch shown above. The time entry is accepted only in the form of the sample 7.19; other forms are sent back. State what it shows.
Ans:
12.11
